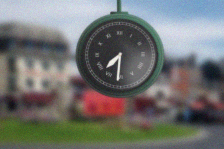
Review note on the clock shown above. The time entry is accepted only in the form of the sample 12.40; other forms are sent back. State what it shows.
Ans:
7.31
